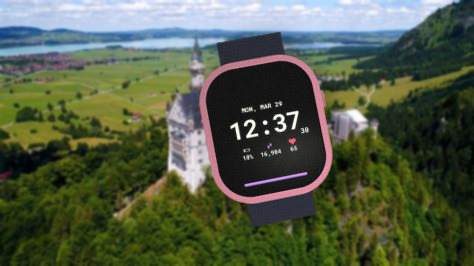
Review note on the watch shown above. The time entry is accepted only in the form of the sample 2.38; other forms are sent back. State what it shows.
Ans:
12.37
